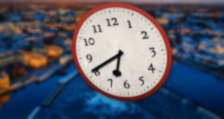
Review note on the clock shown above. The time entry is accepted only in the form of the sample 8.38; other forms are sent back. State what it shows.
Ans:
6.41
